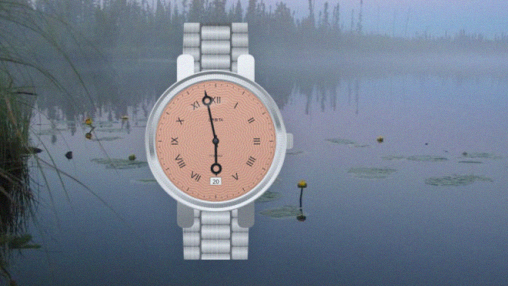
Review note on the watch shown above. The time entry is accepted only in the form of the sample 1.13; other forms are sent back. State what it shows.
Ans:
5.58
